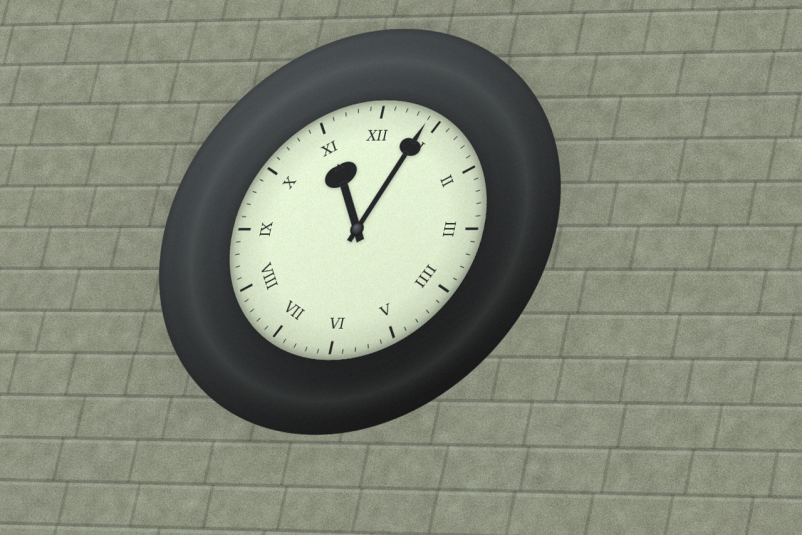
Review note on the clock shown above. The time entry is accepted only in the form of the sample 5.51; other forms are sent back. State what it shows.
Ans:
11.04
